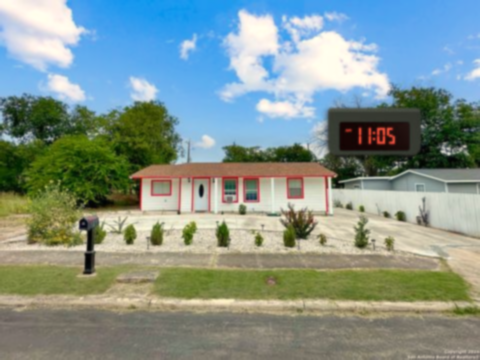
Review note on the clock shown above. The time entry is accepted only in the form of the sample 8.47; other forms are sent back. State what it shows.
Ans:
11.05
